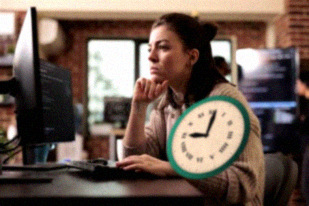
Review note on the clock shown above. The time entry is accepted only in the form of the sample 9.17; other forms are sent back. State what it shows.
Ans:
9.01
